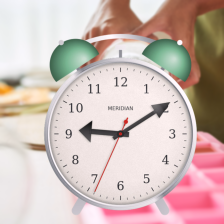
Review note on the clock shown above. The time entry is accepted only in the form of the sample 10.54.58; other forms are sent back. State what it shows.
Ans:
9.09.34
